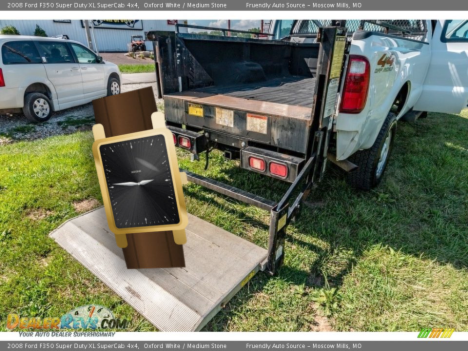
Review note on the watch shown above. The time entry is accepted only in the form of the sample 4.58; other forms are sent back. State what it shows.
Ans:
2.46
